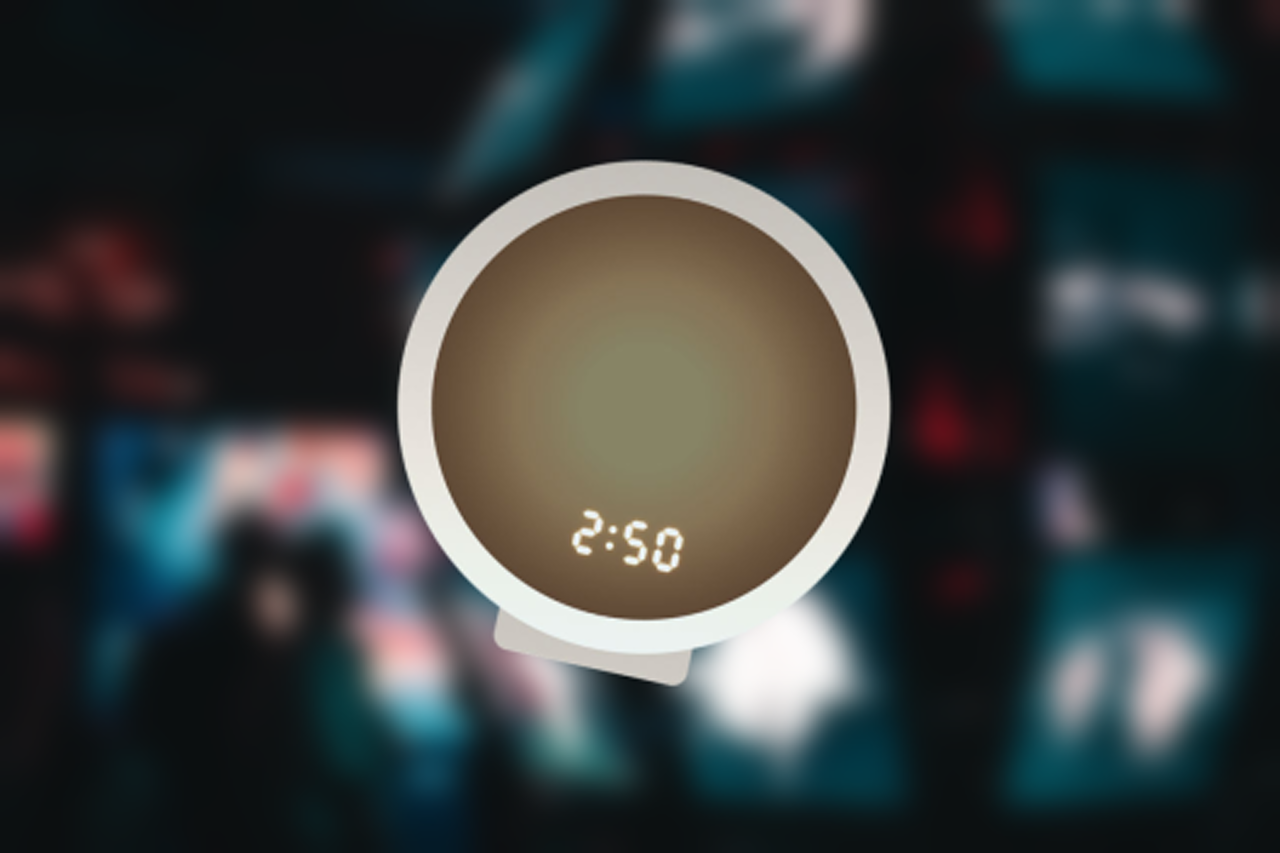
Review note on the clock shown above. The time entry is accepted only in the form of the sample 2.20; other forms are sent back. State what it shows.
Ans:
2.50
